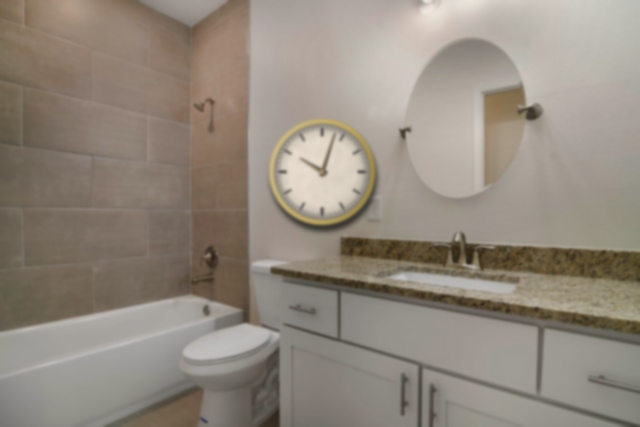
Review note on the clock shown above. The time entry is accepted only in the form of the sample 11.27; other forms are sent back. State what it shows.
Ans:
10.03
